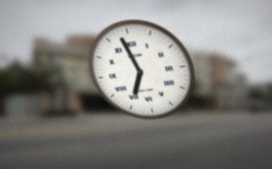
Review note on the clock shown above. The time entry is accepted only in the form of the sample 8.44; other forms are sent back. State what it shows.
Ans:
6.58
